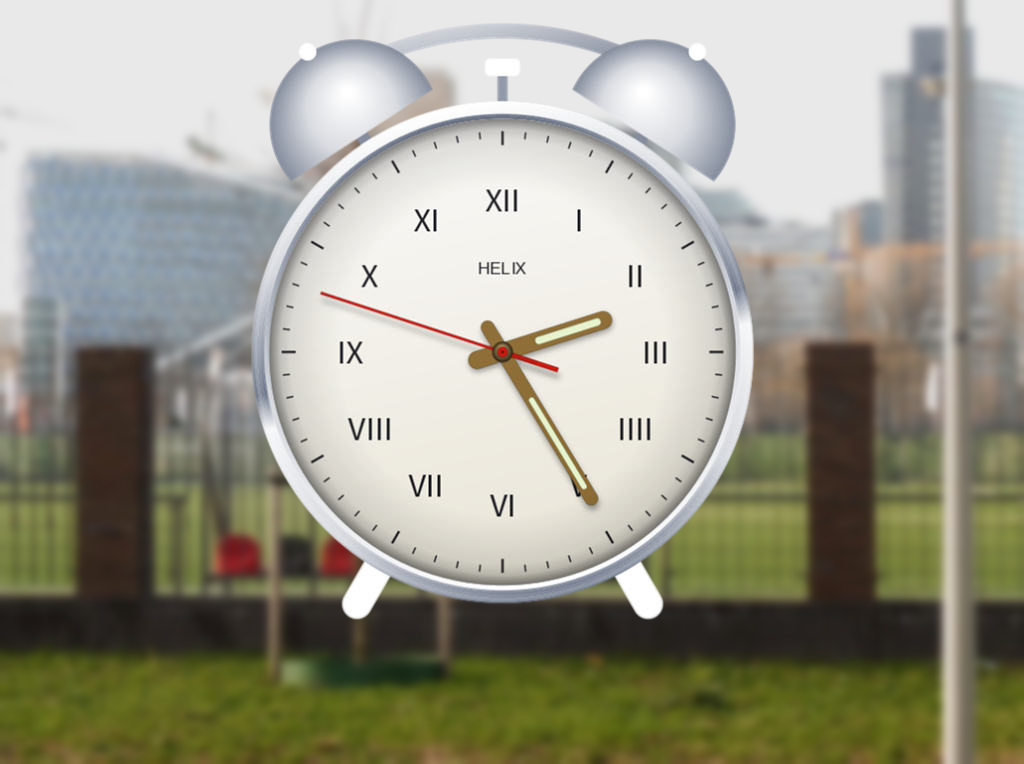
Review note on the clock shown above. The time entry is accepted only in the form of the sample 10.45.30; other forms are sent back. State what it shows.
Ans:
2.24.48
